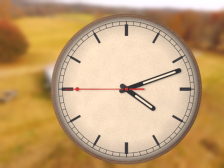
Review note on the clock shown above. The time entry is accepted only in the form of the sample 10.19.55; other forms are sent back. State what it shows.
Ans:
4.11.45
